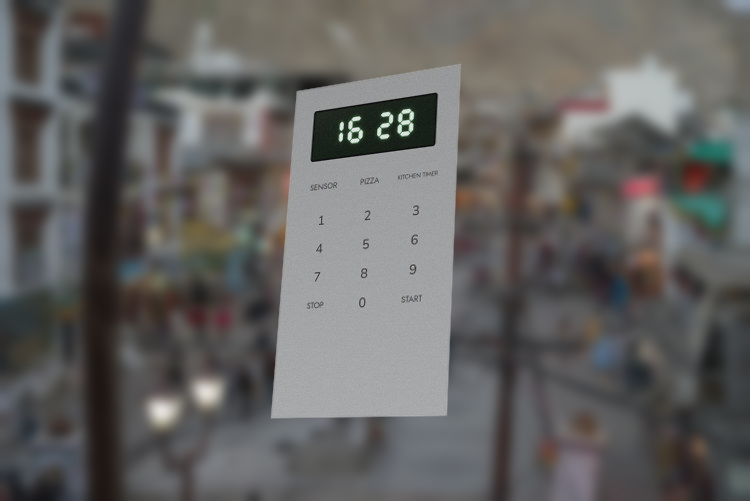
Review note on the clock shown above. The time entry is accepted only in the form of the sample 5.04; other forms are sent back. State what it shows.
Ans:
16.28
